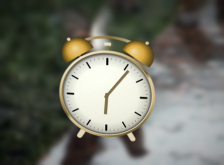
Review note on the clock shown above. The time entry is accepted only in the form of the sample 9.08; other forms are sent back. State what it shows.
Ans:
6.06
